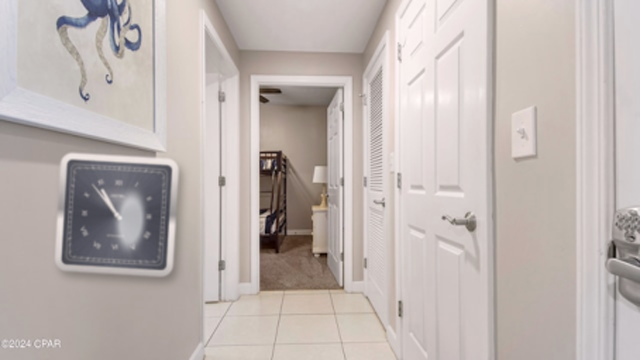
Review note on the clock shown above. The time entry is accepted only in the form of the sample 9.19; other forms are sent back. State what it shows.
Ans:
10.53
